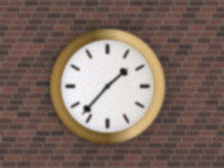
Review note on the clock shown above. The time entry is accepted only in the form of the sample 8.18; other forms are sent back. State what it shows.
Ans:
1.37
